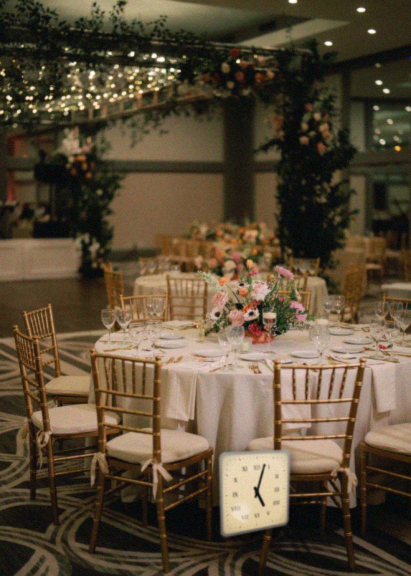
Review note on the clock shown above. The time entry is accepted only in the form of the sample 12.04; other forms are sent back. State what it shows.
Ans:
5.03
